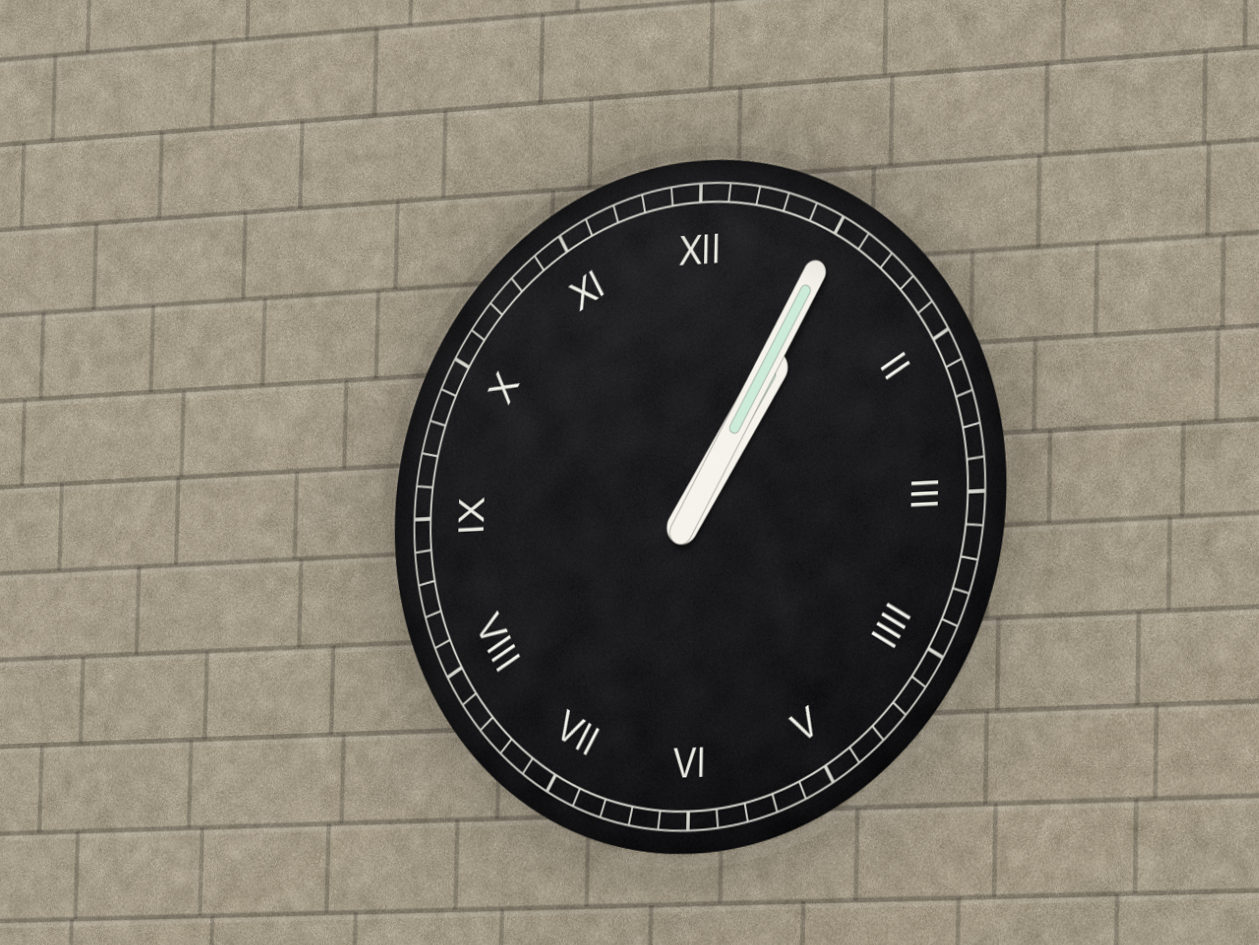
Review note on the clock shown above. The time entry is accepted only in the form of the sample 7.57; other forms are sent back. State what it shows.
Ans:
1.05
